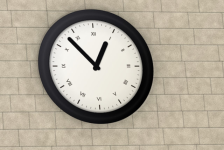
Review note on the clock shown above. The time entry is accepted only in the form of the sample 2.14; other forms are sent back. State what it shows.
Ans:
12.53
